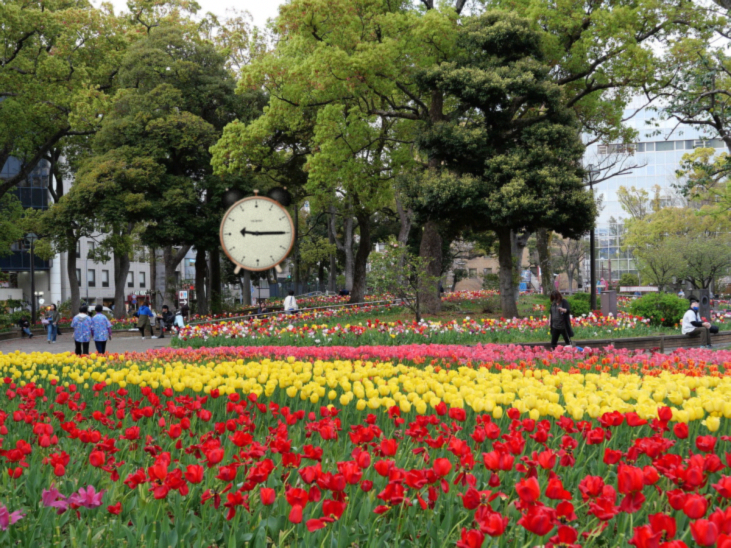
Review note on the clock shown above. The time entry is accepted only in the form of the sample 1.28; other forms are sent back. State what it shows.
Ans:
9.15
